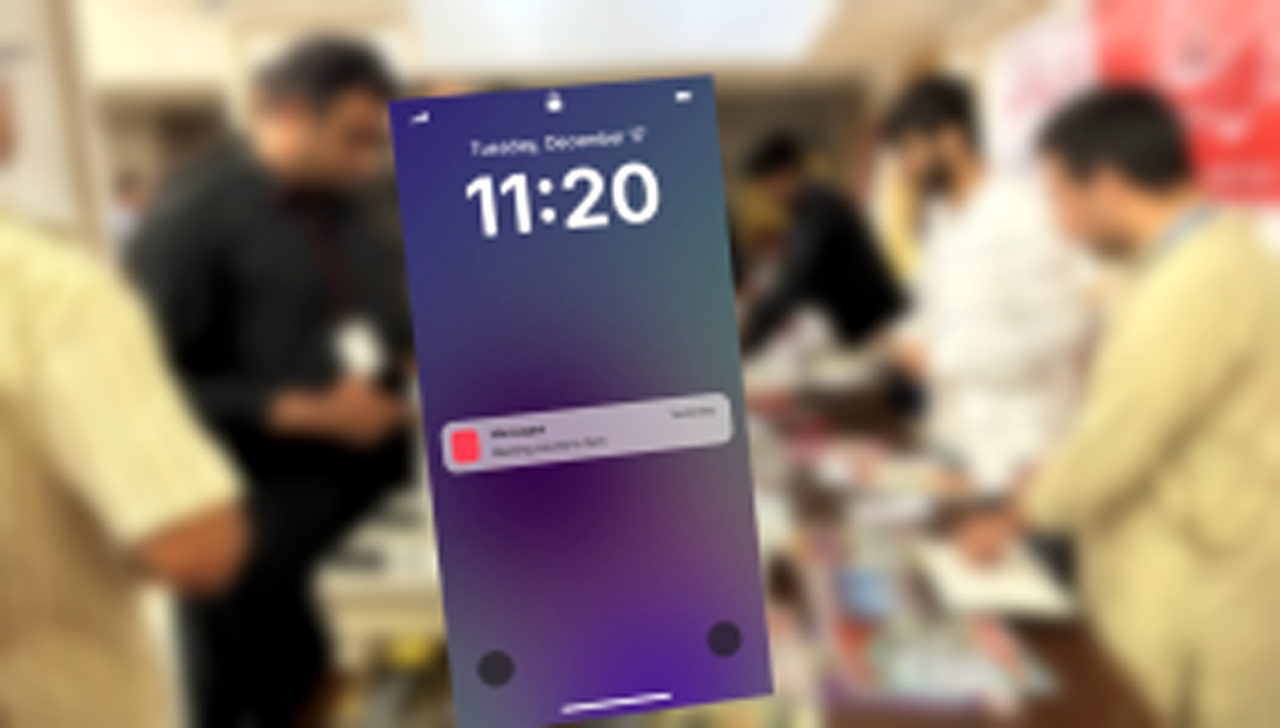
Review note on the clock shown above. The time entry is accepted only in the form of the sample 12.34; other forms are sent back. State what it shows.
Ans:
11.20
